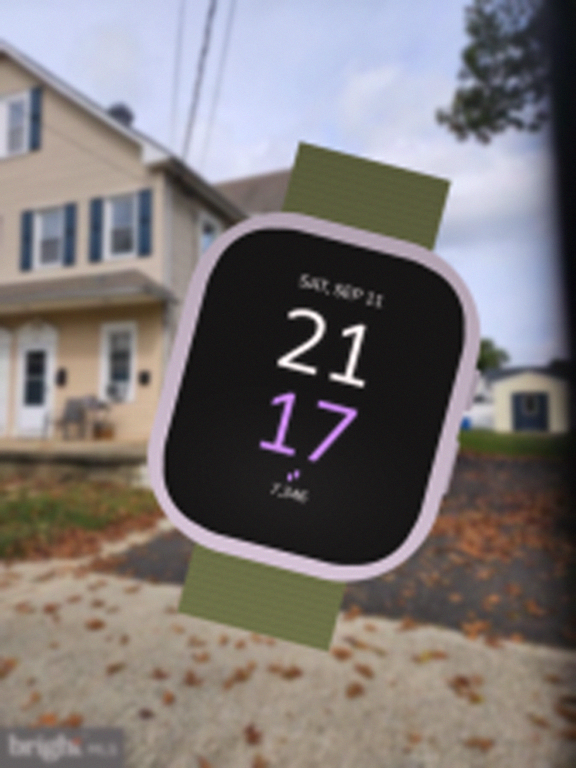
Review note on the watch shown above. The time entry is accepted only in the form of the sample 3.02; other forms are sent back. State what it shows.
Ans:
21.17
